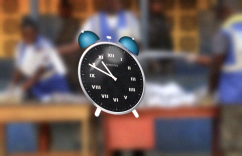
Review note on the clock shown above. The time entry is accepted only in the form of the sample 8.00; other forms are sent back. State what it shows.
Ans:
10.49
